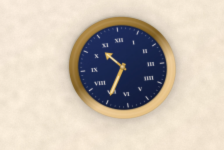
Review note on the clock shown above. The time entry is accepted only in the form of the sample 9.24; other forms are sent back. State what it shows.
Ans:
10.35
